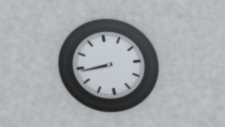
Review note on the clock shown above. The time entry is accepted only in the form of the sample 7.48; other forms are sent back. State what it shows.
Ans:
8.44
